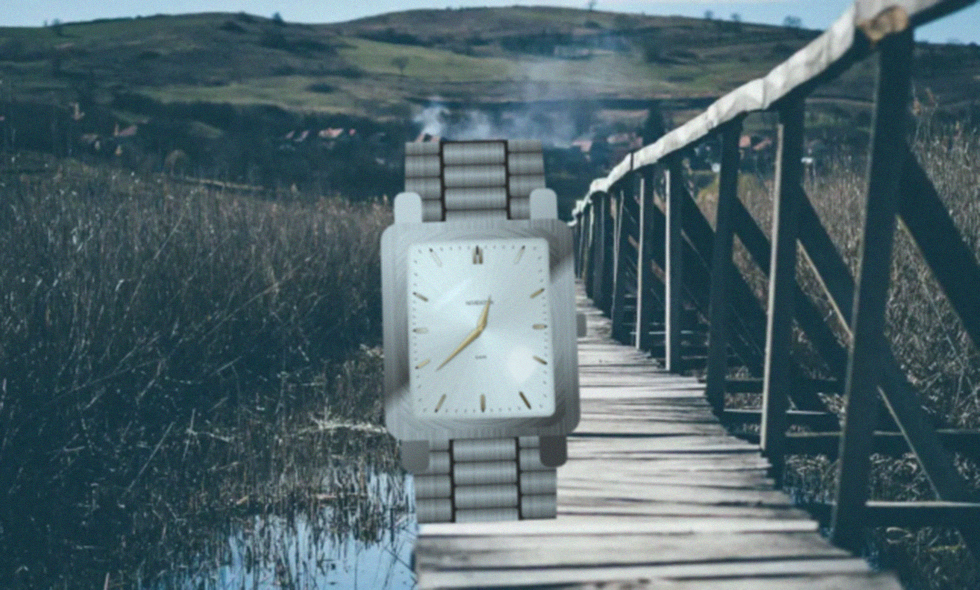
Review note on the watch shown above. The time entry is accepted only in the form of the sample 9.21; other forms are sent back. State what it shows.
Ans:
12.38
